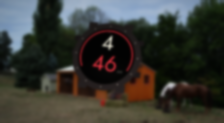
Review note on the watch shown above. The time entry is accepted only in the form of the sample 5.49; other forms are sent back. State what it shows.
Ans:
4.46
